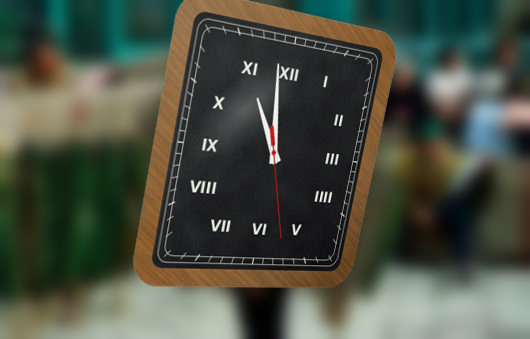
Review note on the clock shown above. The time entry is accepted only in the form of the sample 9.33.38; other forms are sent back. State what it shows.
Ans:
10.58.27
